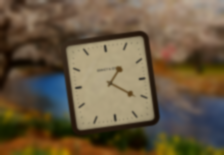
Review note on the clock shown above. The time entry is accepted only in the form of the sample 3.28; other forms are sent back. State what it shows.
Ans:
1.21
